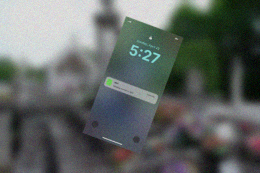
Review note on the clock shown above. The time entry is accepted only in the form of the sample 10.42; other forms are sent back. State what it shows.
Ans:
5.27
